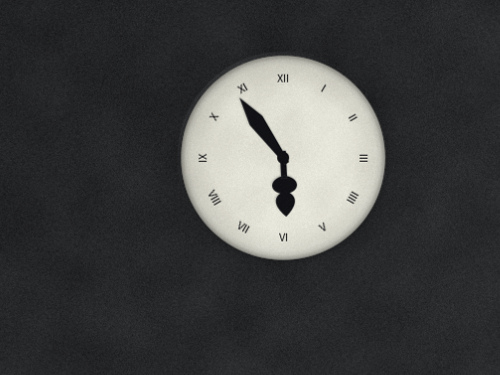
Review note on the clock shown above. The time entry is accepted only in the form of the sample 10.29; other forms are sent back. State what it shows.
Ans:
5.54
